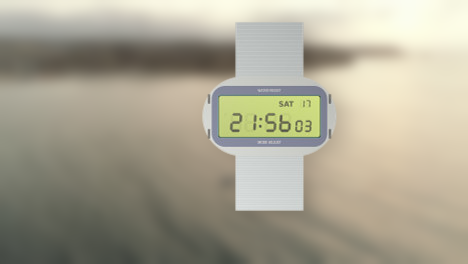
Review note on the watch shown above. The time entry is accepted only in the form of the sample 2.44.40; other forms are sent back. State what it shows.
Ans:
21.56.03
